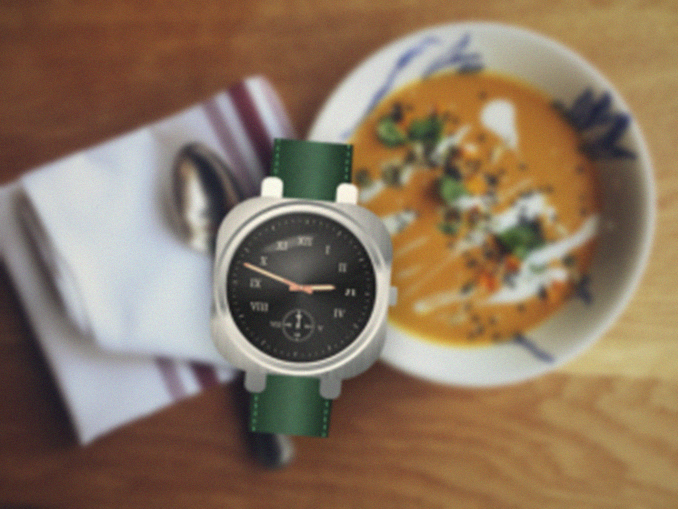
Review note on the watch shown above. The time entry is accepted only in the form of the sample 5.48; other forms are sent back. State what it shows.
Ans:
2.48
